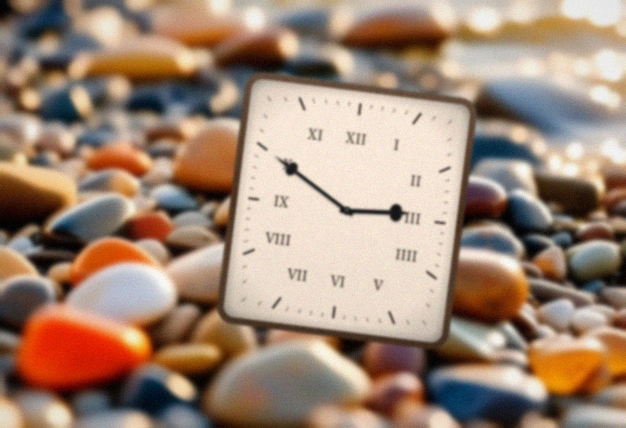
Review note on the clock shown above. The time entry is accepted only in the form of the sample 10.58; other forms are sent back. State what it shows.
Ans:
2.50
